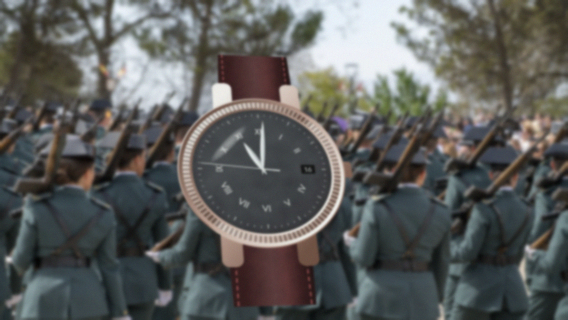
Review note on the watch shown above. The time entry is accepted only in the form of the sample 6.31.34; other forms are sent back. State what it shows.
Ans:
11.00.46
